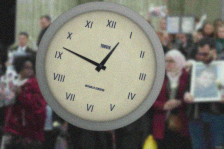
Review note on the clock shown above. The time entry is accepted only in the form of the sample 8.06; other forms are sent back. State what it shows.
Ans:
12.47
